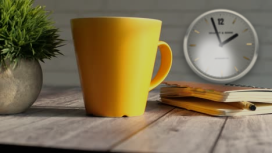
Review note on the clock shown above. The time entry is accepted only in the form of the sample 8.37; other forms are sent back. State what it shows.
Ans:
1.57
